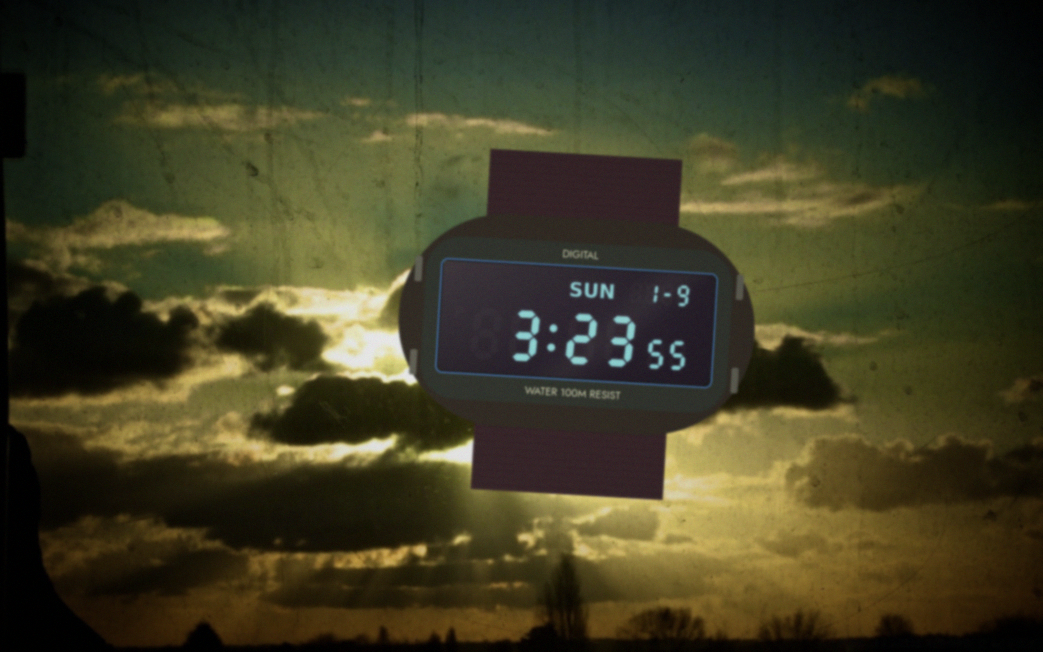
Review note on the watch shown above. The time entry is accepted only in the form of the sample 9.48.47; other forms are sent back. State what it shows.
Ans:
3.23.55
